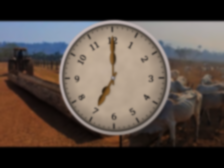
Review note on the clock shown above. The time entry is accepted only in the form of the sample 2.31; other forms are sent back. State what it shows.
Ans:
7.00
